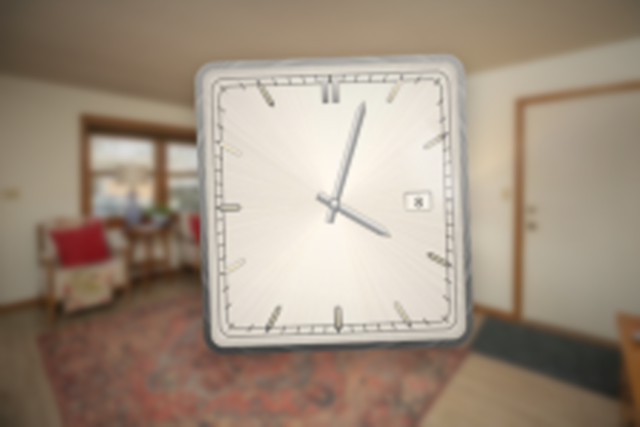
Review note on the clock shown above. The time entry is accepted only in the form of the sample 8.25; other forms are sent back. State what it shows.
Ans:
4.03
